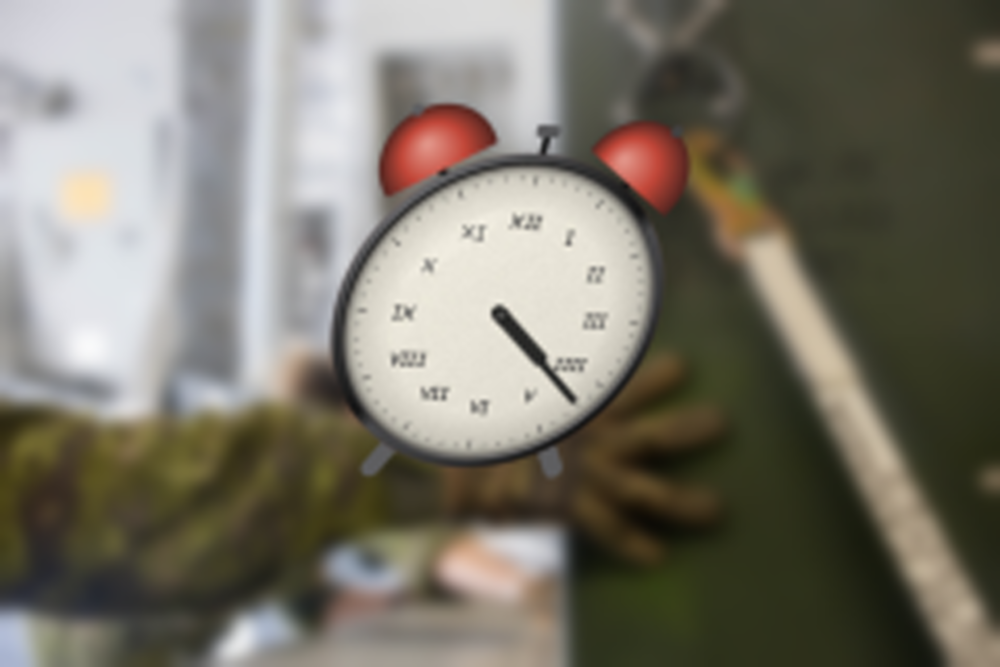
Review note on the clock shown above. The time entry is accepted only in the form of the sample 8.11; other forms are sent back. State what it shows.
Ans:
4.22
